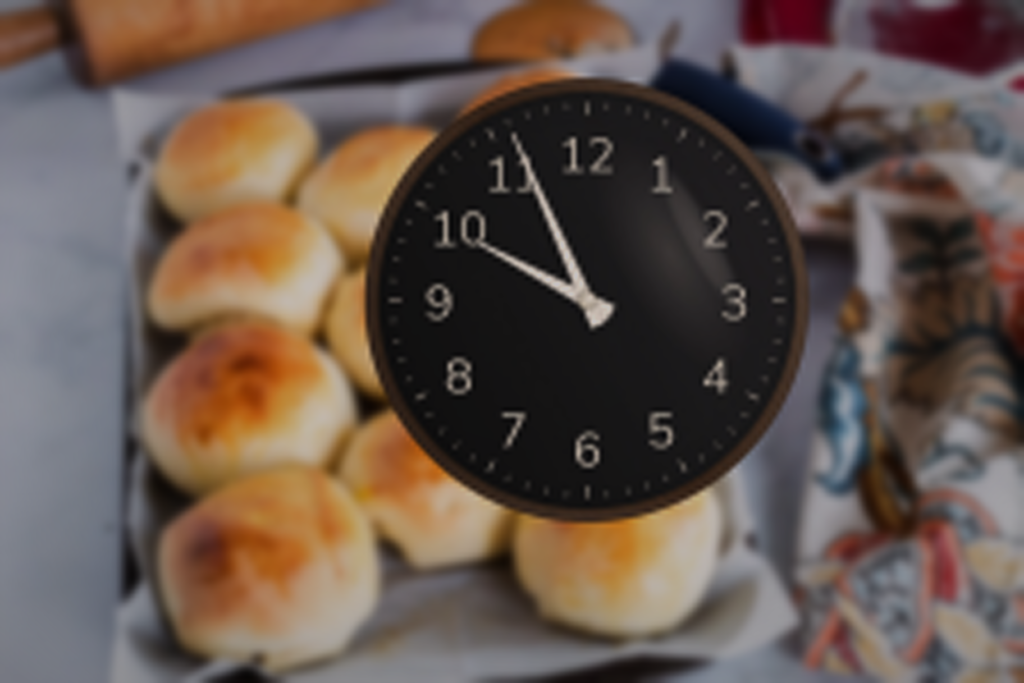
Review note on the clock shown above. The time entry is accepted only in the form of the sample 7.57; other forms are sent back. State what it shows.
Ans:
9.56
